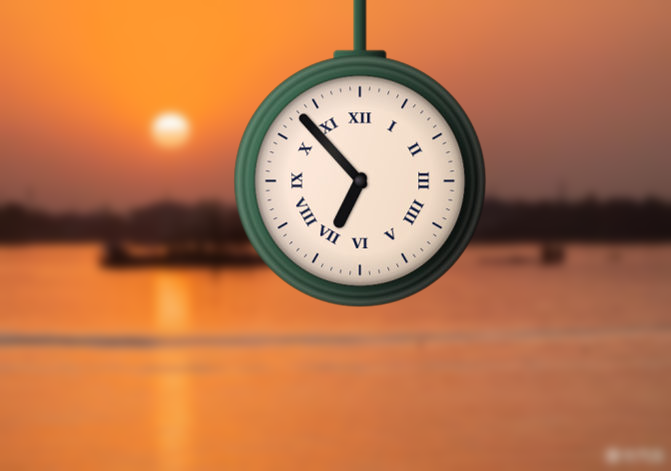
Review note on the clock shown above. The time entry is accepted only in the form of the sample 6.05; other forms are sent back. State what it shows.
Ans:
6.53
